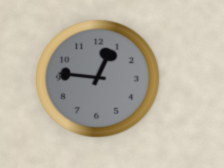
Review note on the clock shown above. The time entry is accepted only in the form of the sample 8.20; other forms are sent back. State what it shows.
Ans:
12.46
